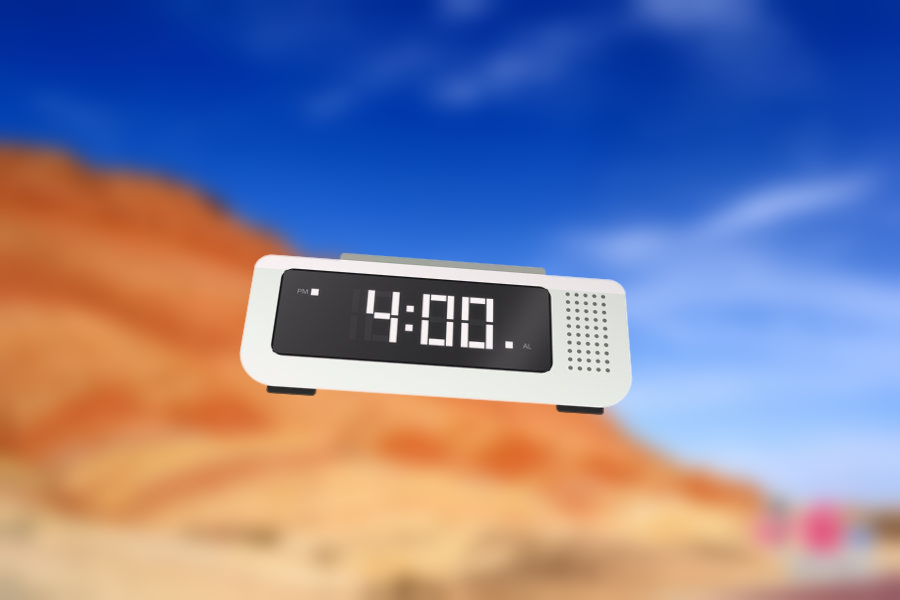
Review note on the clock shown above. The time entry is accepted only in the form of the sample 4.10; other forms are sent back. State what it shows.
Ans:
4.00
